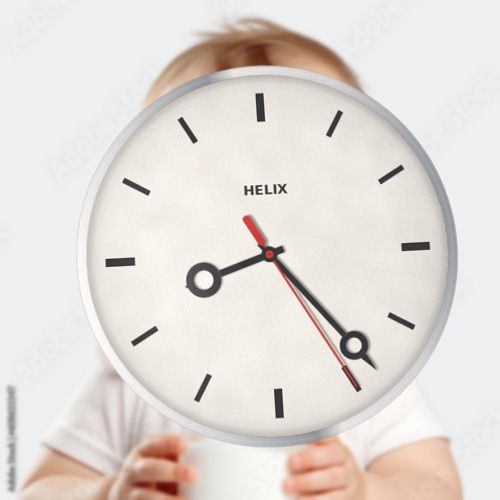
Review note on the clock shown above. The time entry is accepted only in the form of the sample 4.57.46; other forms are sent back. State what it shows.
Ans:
8.23.25
